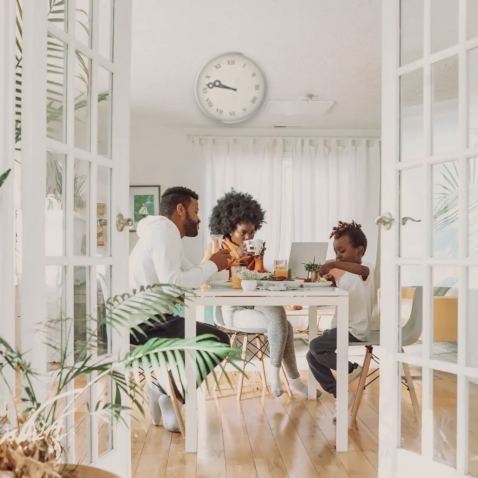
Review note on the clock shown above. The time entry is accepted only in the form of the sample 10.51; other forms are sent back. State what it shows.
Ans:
9.47
